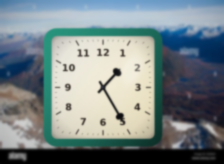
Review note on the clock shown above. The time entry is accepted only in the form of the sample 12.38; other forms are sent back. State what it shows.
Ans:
1.25
